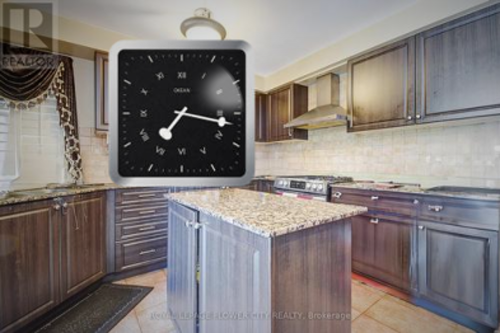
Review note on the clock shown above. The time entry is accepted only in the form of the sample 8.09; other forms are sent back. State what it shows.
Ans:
7.17
